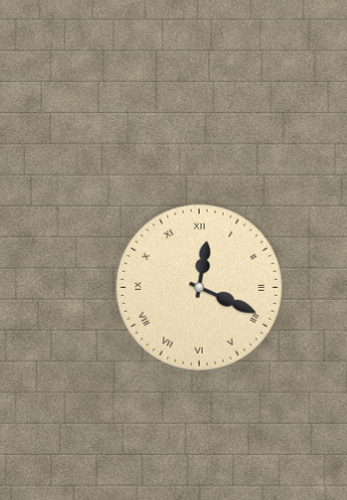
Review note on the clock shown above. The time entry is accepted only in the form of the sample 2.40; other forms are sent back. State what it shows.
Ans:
12.19
